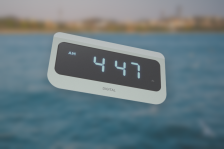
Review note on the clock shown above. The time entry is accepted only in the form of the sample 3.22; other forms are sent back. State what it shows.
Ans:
4.47
